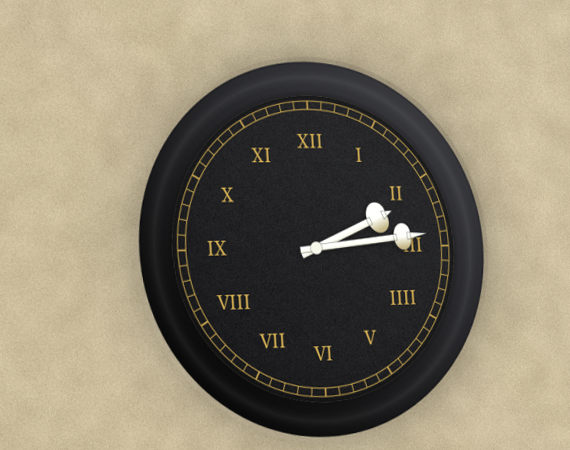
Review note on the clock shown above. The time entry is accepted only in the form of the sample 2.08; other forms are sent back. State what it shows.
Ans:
2.14
